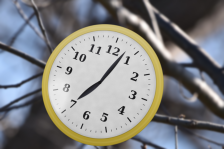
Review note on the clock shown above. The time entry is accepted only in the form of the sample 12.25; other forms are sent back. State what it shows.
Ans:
7.03
